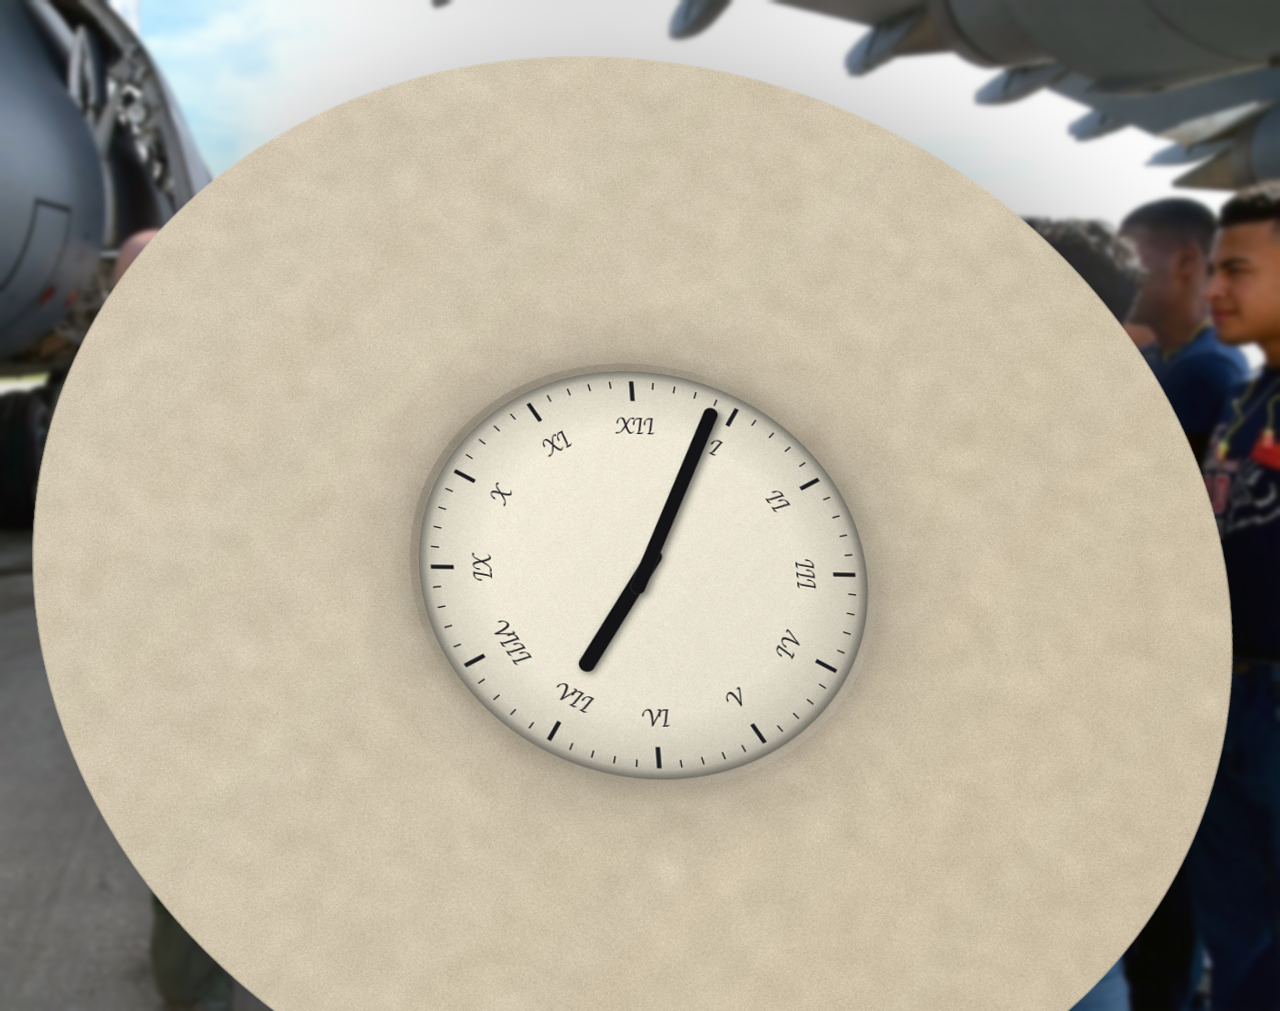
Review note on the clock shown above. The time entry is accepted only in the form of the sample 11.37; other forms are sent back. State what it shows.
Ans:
7.04
